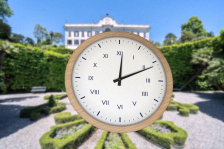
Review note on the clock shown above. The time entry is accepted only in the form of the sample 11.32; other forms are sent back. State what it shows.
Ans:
12.11
